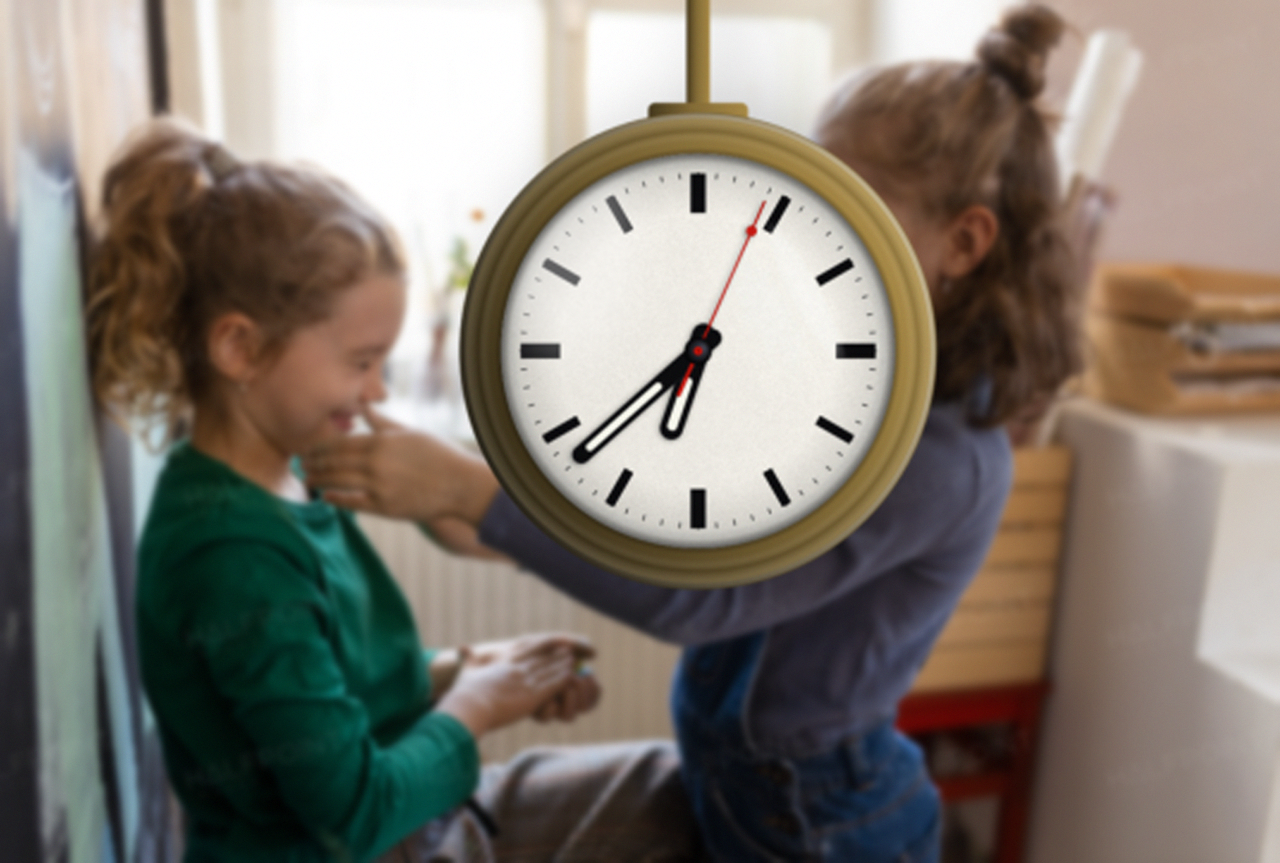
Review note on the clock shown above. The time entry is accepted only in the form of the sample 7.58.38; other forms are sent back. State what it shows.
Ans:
6.38.04
